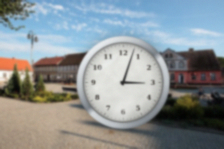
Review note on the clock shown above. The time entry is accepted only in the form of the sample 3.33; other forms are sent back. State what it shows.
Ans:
3.03
